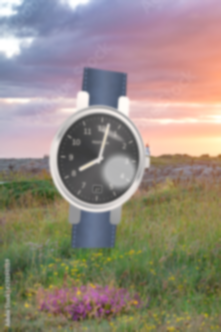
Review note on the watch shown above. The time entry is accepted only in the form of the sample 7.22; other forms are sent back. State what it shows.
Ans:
8.02
